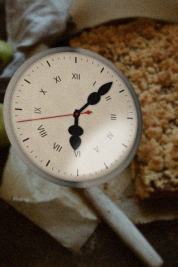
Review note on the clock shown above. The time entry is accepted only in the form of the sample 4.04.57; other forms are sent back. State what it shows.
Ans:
6.07.43
